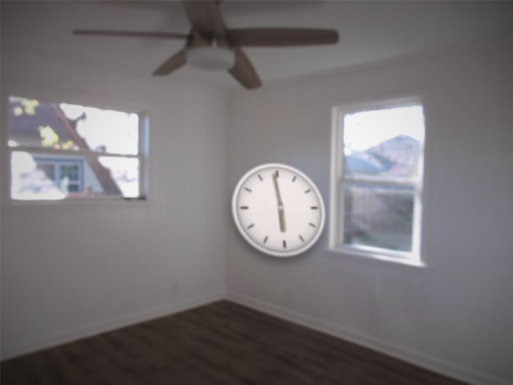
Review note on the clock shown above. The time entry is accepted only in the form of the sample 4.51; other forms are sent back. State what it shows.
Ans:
5.59
